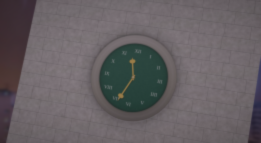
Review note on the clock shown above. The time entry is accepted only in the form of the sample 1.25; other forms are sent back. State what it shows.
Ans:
11.34
